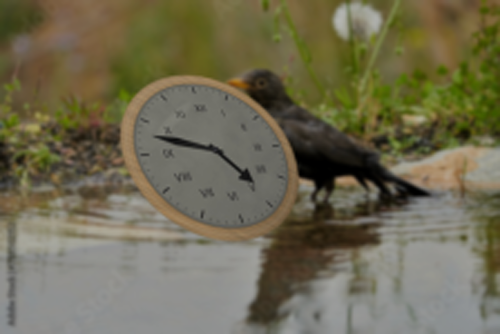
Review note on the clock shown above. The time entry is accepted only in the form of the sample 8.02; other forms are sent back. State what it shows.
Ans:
4.48
